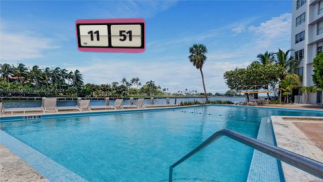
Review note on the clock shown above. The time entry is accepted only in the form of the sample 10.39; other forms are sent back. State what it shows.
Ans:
11.51
